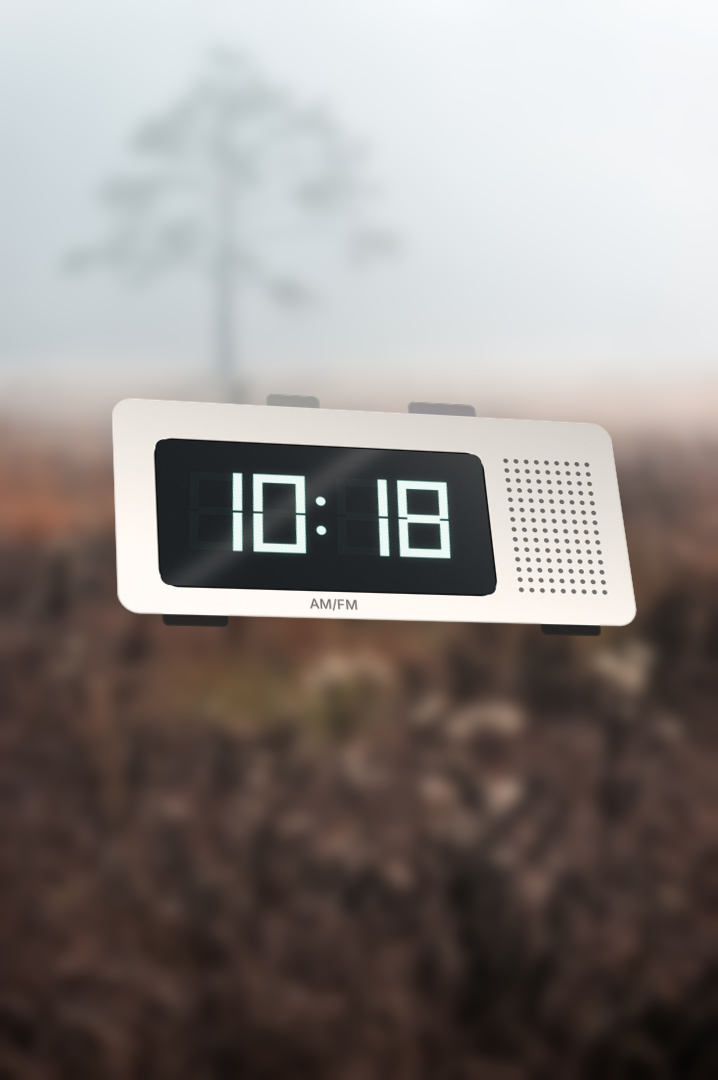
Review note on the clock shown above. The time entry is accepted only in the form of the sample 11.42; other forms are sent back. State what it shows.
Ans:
10.18
